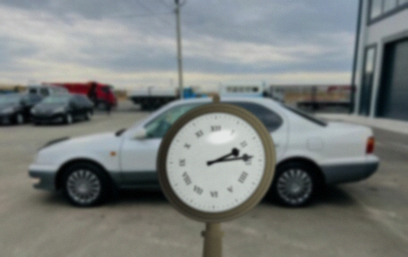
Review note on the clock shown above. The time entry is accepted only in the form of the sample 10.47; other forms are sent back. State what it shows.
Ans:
2.14
